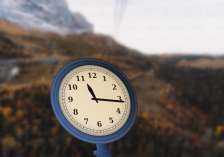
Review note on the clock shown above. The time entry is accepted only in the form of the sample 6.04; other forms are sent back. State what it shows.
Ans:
11.16
